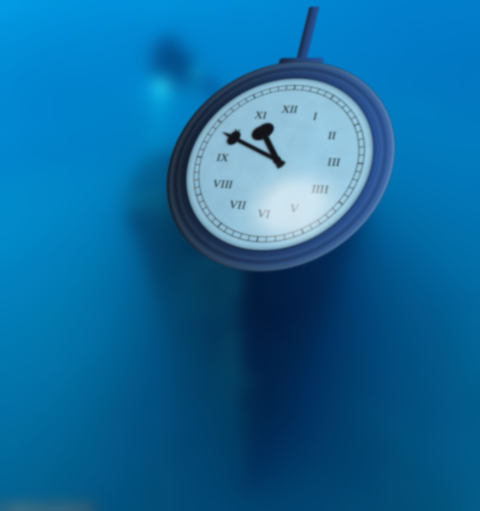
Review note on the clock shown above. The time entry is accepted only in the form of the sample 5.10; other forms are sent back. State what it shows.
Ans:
10.49
